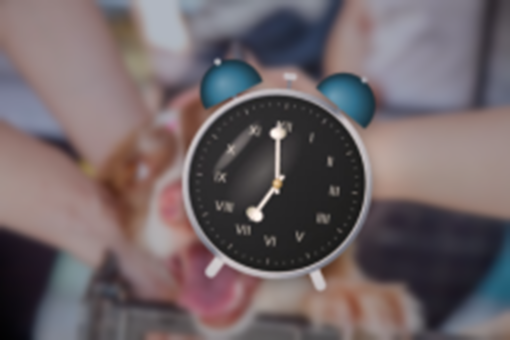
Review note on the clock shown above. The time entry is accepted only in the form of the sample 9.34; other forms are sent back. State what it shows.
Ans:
6.59
